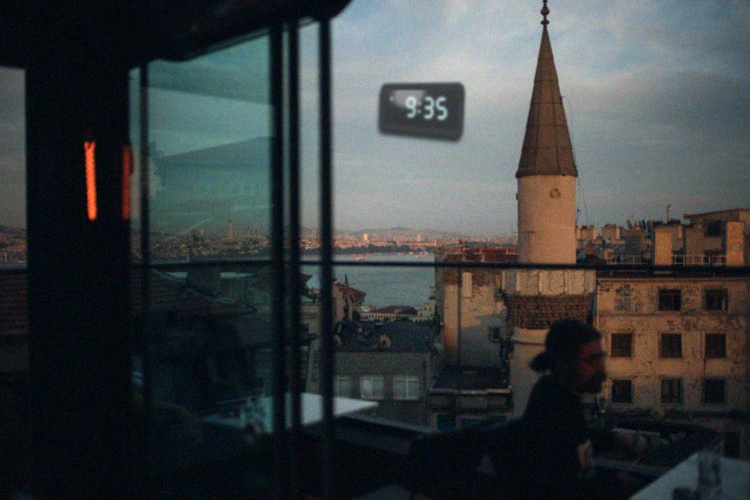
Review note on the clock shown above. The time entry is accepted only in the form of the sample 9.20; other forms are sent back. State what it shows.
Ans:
9.35
